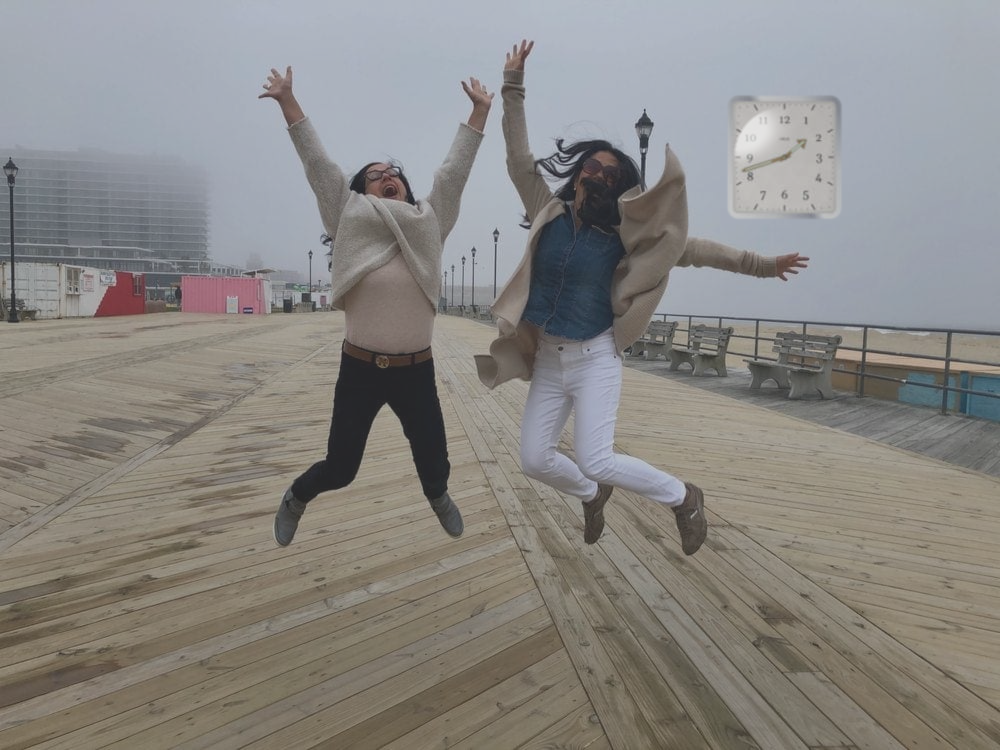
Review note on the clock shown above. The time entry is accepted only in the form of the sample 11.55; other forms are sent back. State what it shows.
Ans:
1.42
